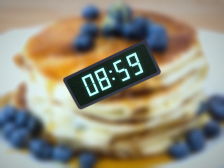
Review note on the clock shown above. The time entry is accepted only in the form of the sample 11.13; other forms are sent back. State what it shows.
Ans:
8.59
